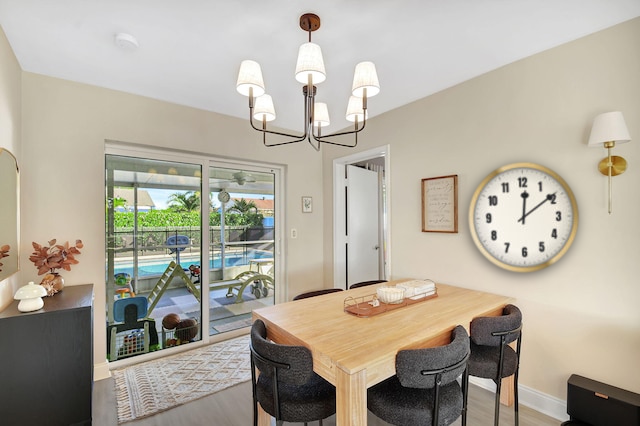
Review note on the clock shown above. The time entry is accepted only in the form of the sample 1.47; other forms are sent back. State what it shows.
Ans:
12.09
